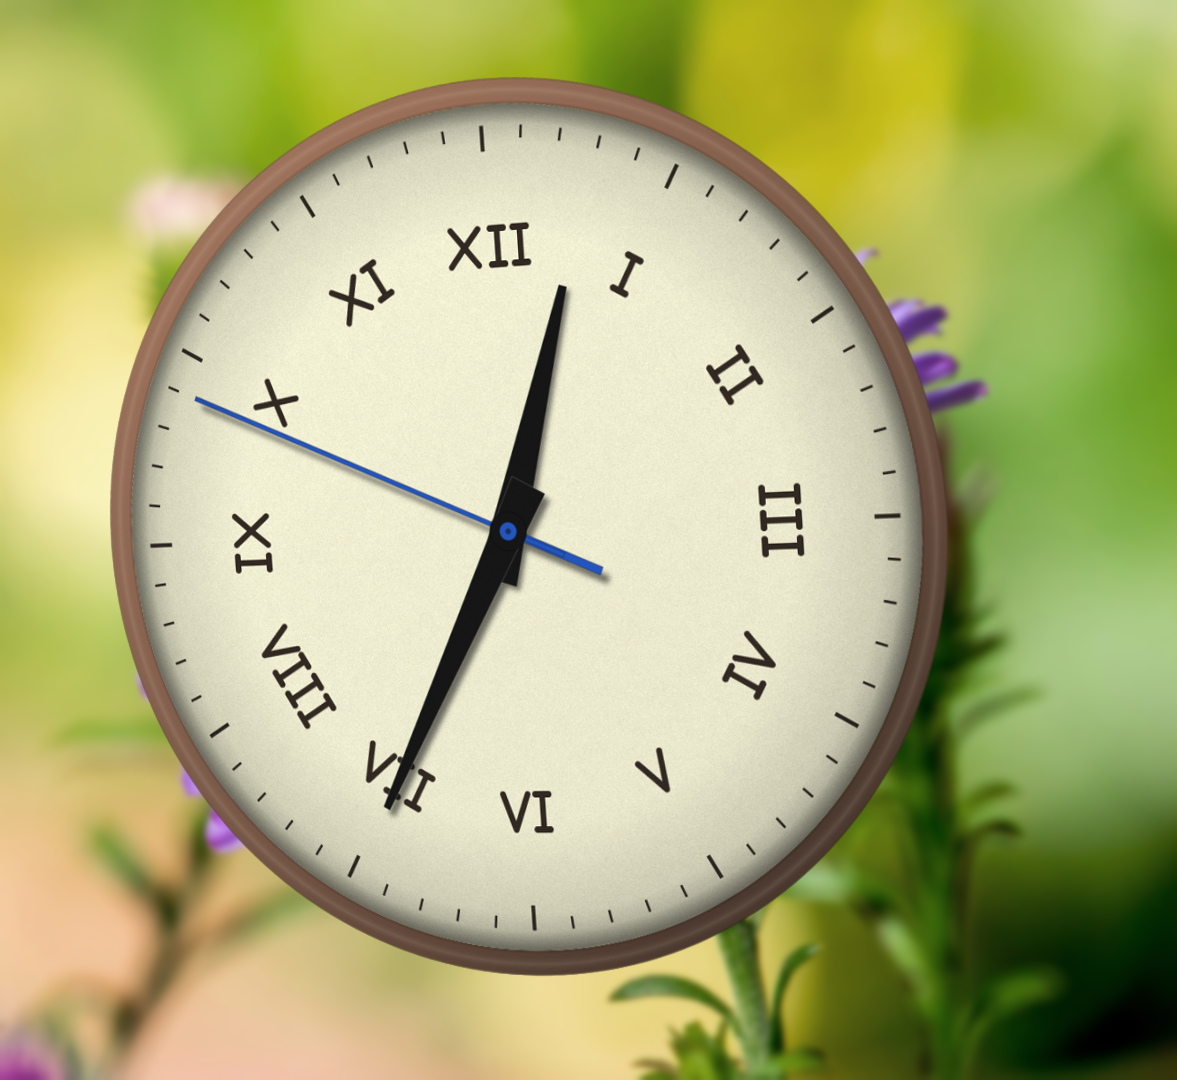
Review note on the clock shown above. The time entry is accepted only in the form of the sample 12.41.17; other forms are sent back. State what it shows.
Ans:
12.34.49
